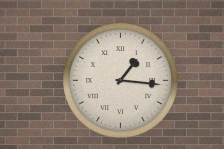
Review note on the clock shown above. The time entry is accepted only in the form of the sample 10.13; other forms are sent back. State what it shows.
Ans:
1.16
